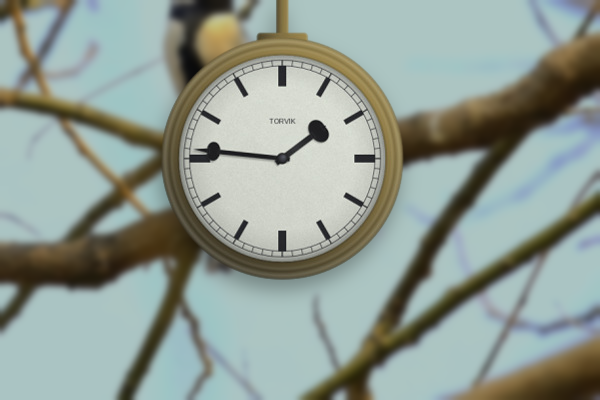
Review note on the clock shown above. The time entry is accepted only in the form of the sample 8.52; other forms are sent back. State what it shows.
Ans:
1.46
